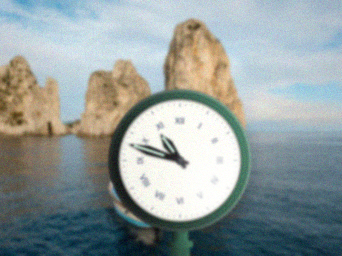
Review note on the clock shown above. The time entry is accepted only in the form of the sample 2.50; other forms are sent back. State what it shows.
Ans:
10.48
